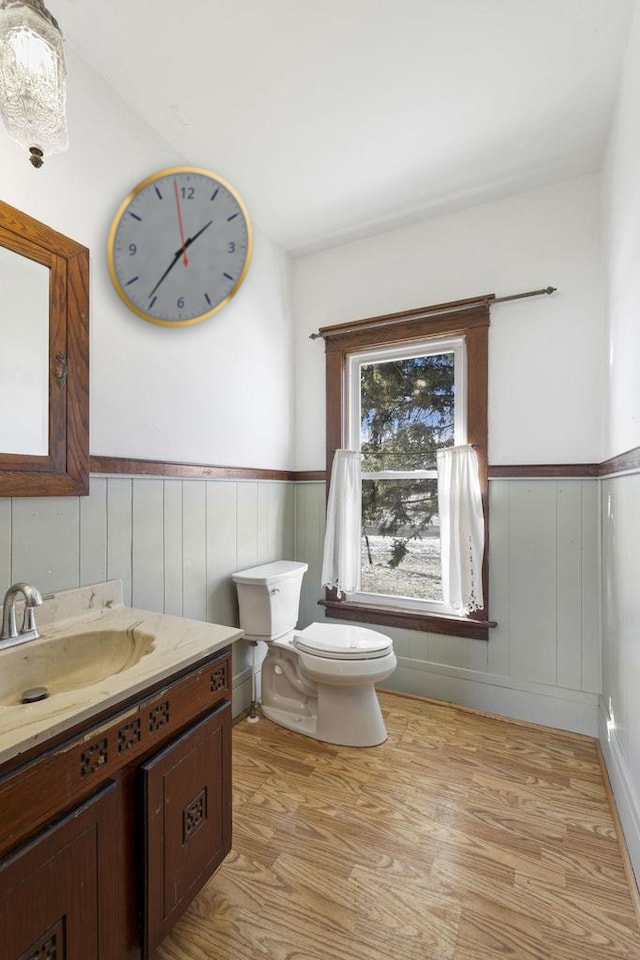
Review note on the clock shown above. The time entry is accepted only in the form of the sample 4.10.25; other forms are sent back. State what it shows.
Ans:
1.35.58
